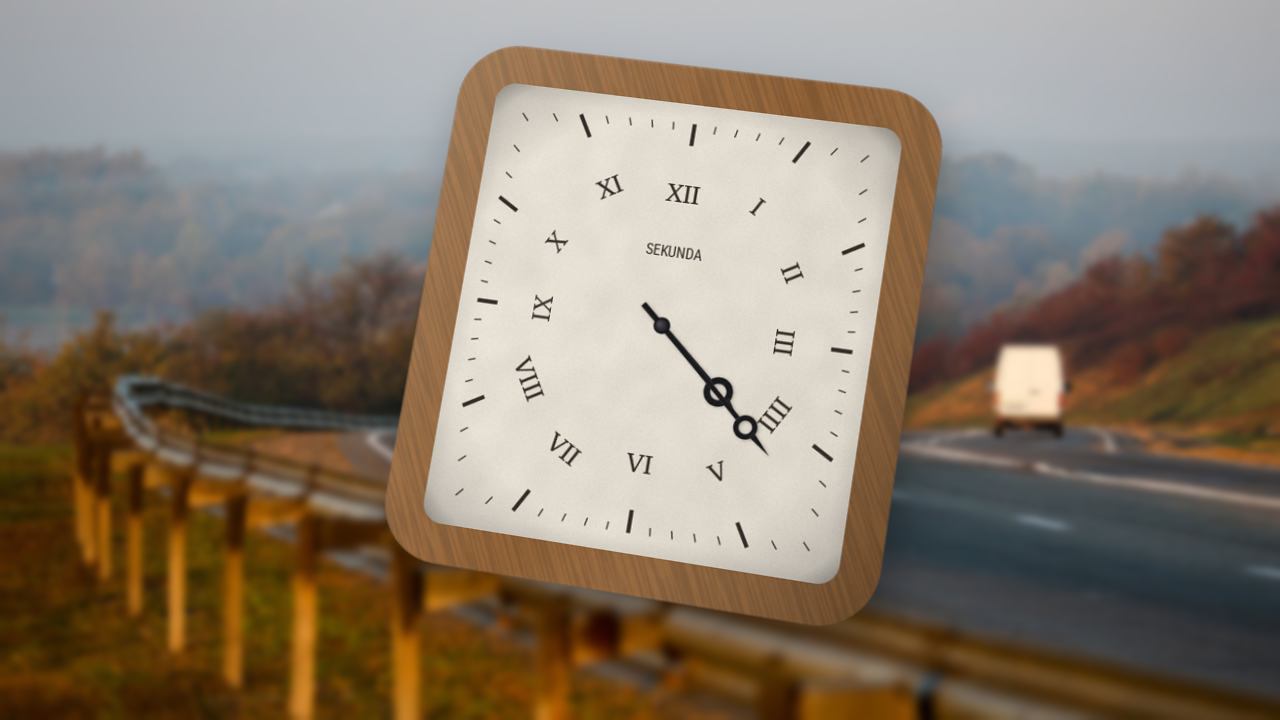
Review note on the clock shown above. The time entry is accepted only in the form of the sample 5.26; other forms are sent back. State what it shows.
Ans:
4.22
